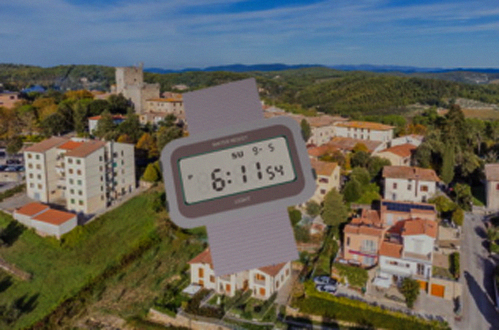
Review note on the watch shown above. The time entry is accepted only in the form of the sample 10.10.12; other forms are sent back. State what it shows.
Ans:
6.11.54
